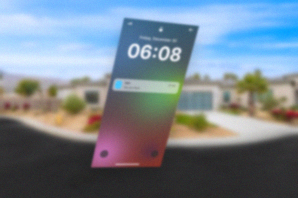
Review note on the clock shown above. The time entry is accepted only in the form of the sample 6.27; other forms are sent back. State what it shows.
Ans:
6.08
